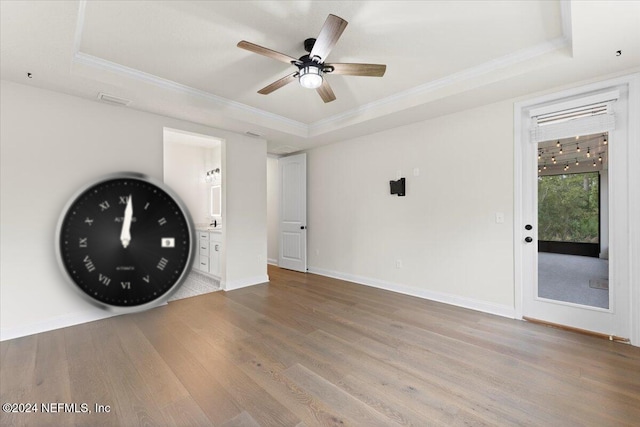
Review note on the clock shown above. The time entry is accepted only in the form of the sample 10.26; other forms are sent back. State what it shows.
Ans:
12.01
